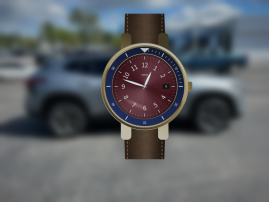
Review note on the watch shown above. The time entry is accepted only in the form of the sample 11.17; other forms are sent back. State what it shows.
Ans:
12.48
